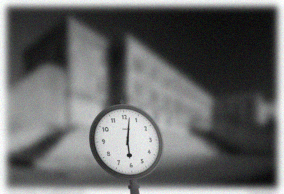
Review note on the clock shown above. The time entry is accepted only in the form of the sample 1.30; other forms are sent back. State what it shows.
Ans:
6.02
